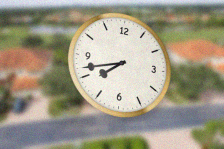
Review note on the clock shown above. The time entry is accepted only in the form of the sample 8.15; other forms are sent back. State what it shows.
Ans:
7.42
